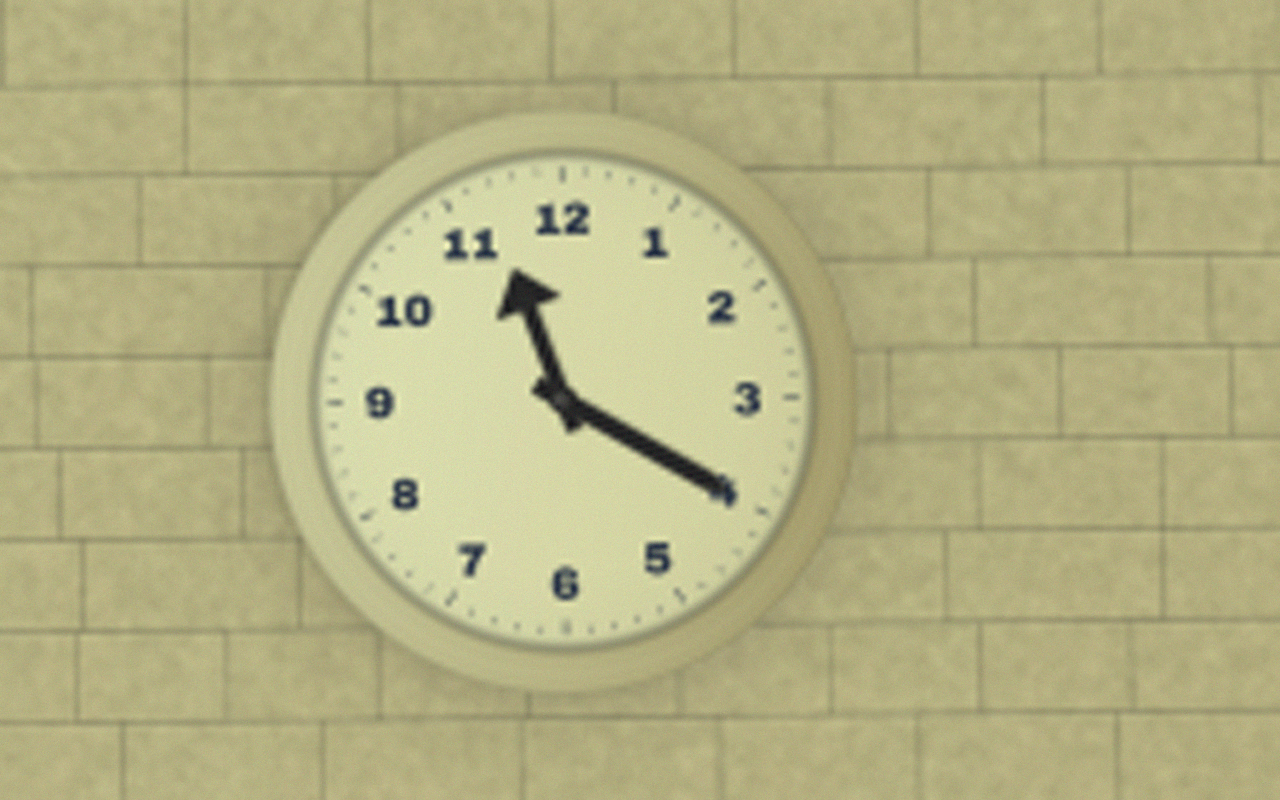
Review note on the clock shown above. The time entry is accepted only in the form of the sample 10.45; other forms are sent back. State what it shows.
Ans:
11.20
